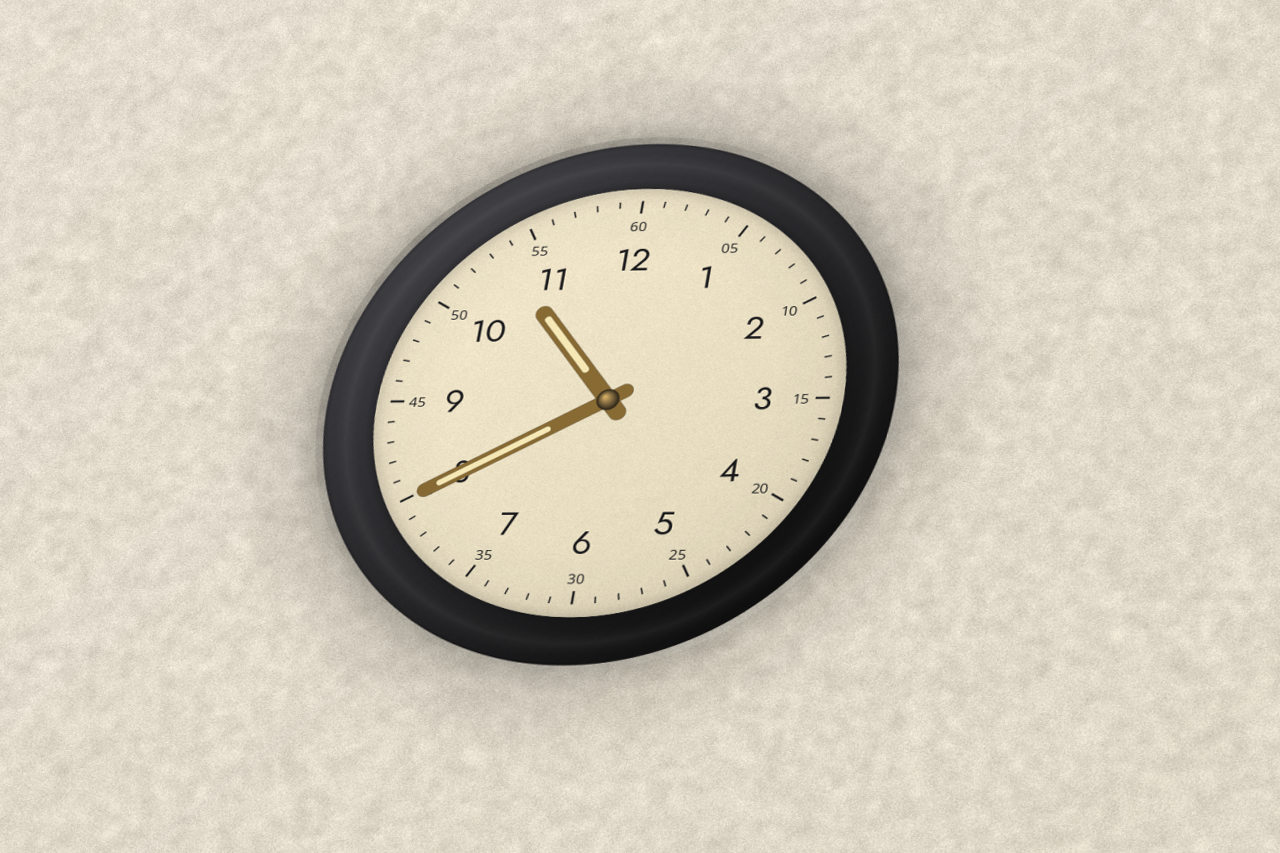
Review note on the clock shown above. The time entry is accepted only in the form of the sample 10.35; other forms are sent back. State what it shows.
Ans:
10.40
